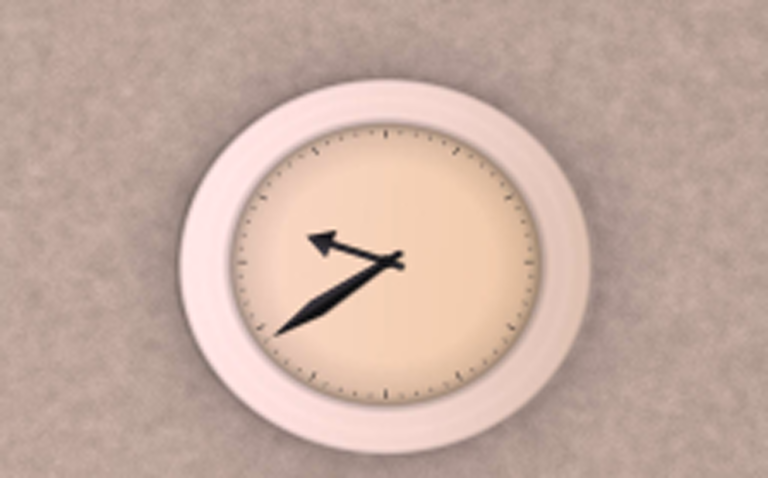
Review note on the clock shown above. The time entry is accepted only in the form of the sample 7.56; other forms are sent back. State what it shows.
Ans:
9.39
